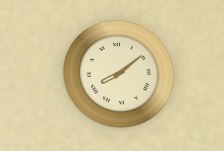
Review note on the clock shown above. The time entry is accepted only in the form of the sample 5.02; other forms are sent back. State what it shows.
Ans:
8.09
